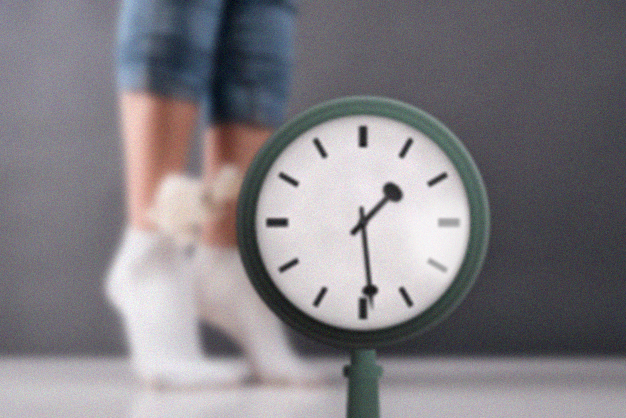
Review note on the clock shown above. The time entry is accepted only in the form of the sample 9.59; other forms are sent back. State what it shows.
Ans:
1.29
